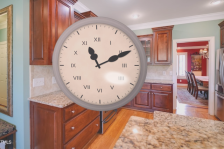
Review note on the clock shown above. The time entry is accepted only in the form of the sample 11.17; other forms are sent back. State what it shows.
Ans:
11.11
